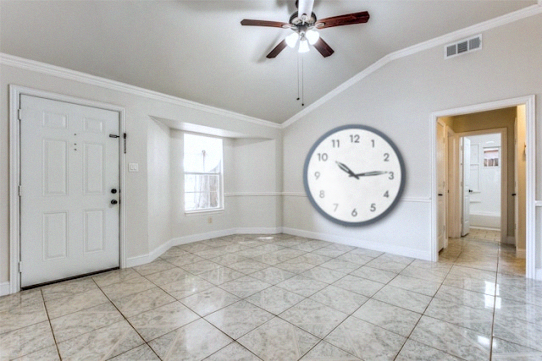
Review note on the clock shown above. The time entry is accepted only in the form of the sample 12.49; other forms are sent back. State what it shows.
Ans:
10.14
